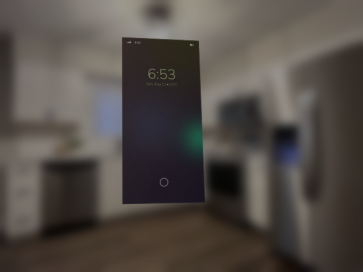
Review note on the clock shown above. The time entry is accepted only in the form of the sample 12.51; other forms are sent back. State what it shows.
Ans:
6.53
